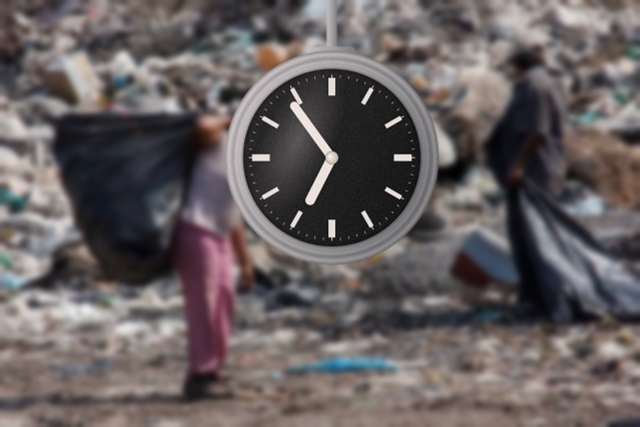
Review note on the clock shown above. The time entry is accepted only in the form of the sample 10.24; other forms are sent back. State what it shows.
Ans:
6.54
